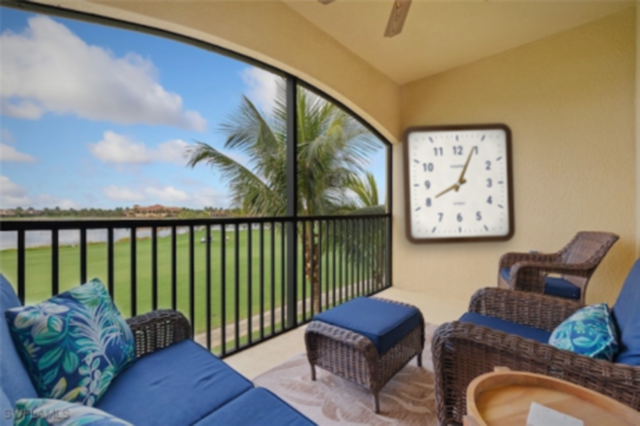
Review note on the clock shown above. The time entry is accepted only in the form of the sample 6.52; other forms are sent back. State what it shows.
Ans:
8.04
